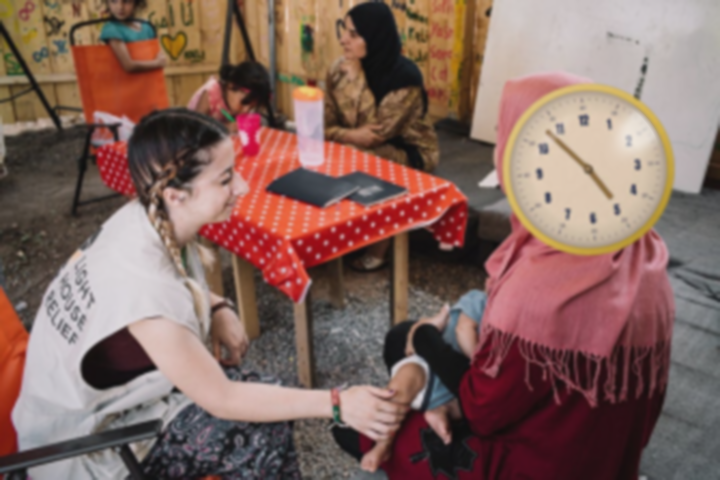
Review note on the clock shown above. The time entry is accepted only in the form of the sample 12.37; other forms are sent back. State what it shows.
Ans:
4.53
